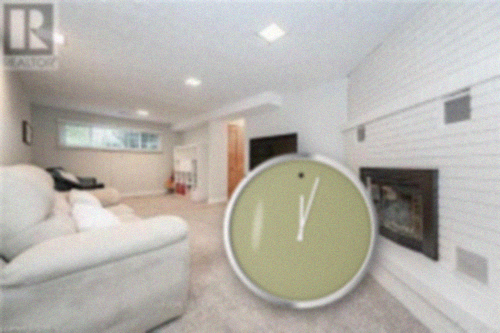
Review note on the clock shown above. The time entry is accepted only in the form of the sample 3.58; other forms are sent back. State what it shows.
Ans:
12.03
